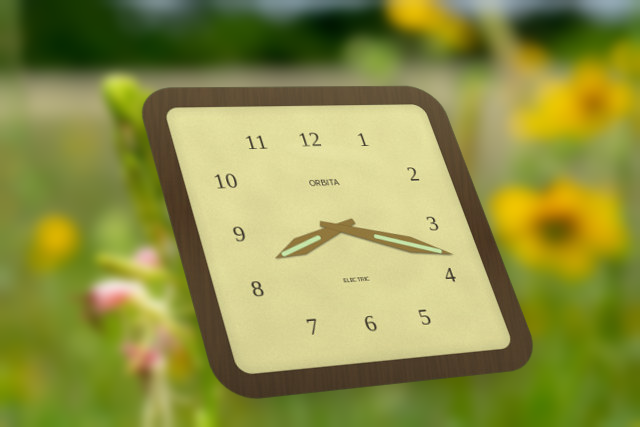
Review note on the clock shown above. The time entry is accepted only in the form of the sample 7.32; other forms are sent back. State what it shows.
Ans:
8.18
